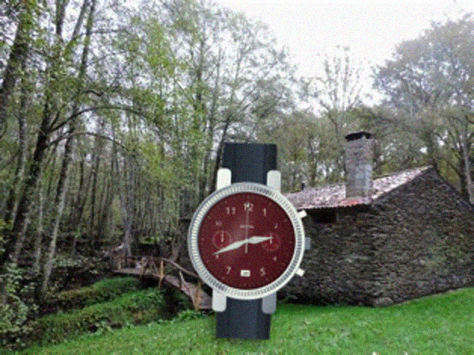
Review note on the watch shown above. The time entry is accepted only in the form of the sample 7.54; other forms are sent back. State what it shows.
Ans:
2.41
